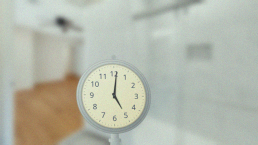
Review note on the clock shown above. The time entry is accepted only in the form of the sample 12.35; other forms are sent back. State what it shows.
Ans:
5.01
